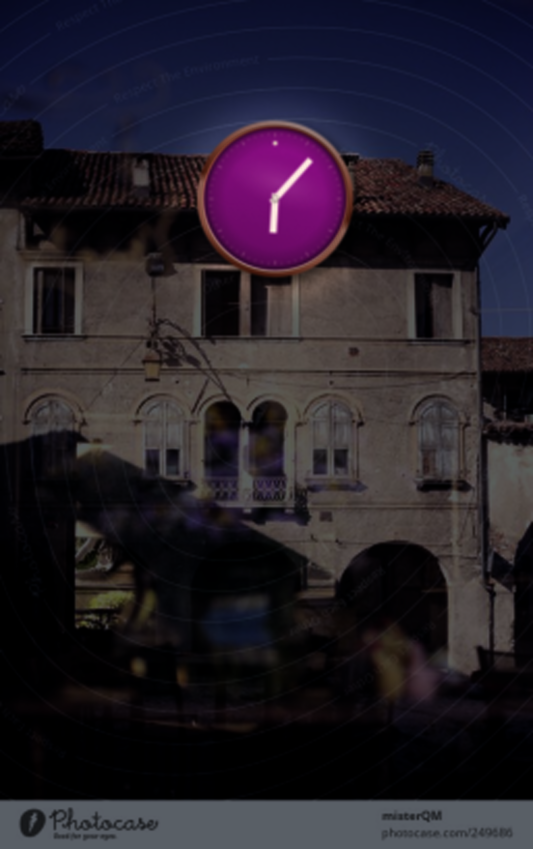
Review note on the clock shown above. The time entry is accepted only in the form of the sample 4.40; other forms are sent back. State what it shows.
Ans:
6.07
